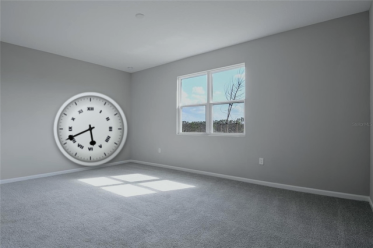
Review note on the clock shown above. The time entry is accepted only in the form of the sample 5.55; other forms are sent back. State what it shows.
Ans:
5.41
